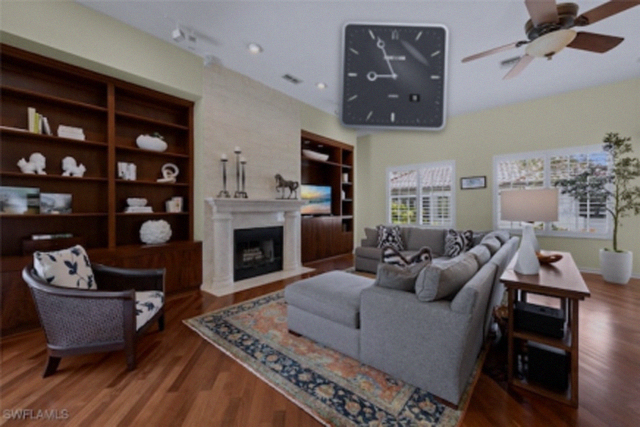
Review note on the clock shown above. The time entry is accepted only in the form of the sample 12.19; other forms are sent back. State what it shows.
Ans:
8.56
